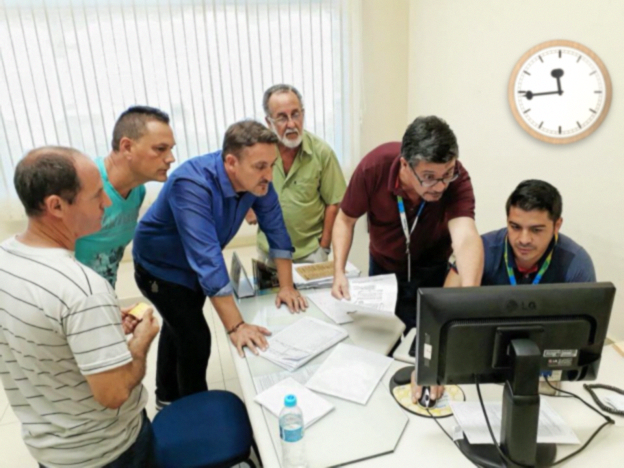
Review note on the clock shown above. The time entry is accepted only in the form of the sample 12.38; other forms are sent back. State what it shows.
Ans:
11.44
